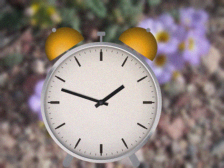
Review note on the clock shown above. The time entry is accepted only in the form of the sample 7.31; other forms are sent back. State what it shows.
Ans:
1.48
